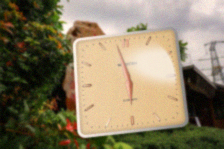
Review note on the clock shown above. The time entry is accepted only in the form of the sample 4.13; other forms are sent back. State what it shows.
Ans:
5.58
